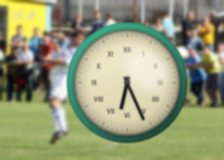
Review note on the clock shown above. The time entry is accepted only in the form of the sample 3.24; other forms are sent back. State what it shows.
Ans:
6.26
